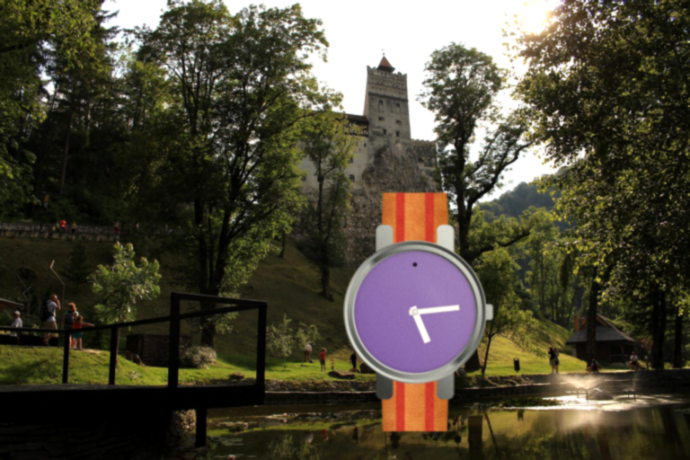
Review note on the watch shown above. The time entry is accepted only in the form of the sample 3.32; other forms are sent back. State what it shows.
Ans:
5.14
